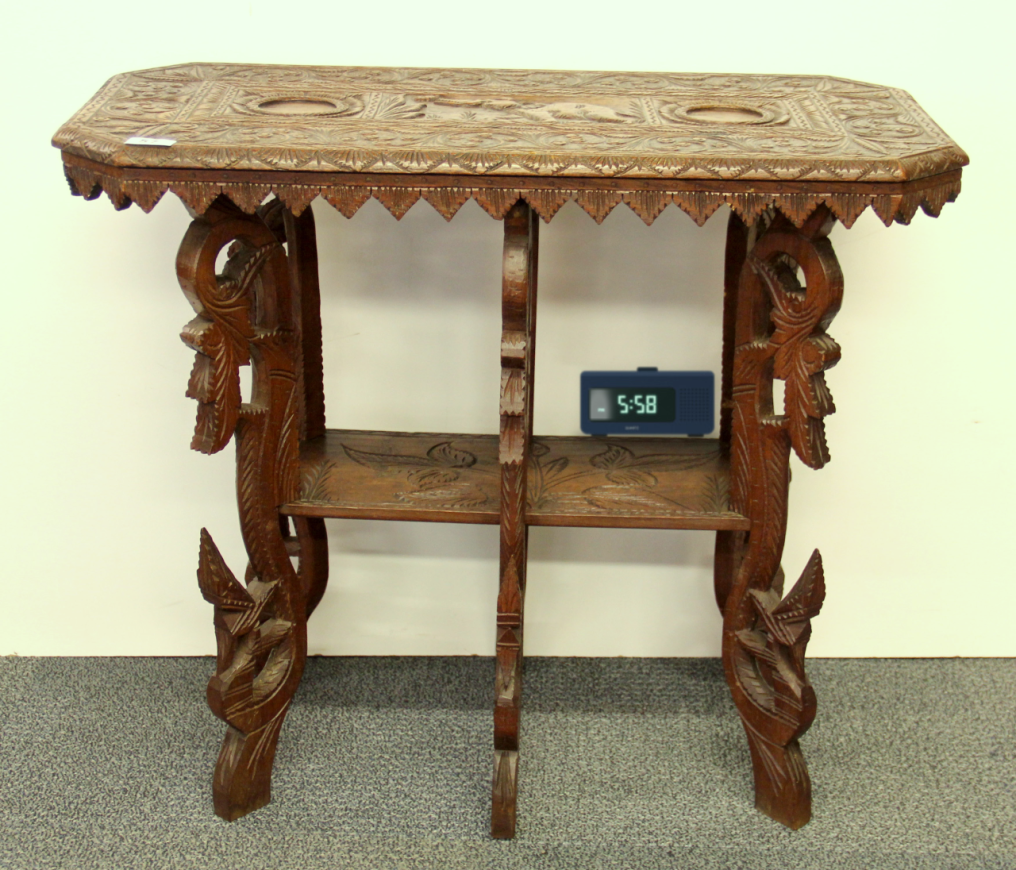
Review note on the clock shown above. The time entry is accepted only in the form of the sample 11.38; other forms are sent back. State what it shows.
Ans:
5.58
